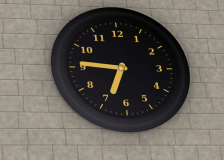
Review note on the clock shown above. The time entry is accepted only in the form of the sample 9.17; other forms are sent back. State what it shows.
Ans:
6.46
